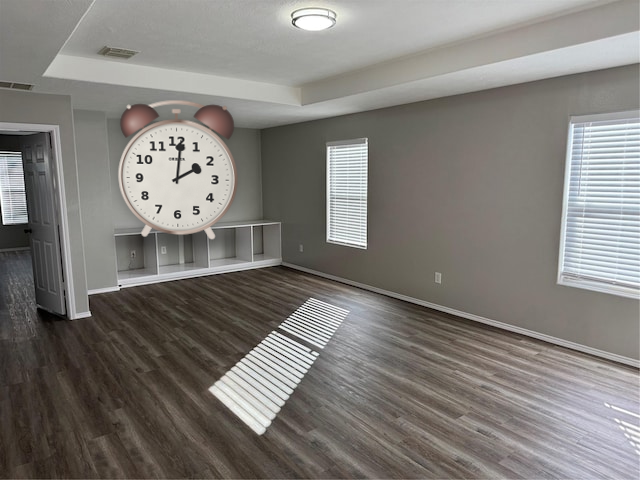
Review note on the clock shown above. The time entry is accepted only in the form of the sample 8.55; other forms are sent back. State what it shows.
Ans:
2.01
